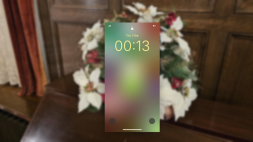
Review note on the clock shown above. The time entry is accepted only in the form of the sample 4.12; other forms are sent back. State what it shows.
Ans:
0.13
